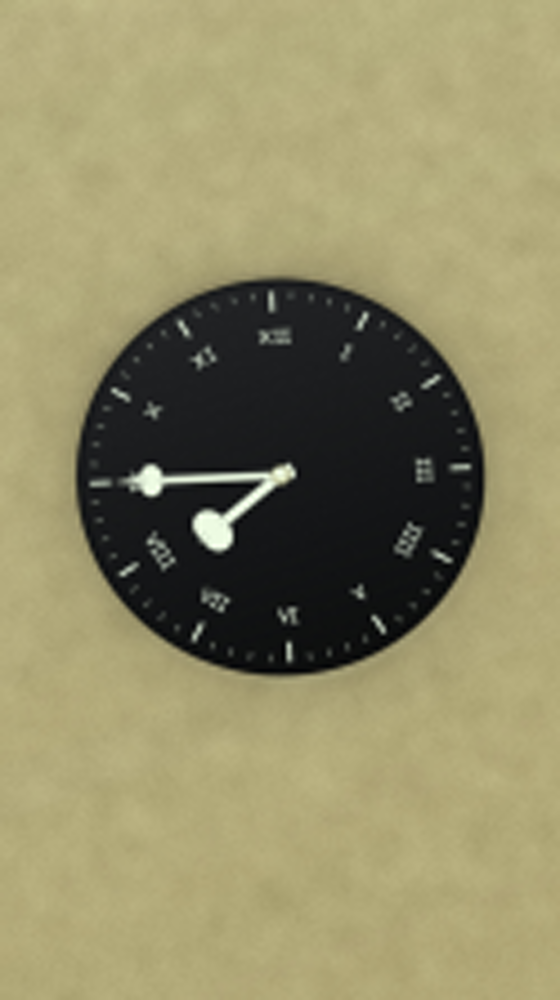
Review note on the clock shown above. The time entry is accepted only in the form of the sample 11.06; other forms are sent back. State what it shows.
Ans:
7.45
